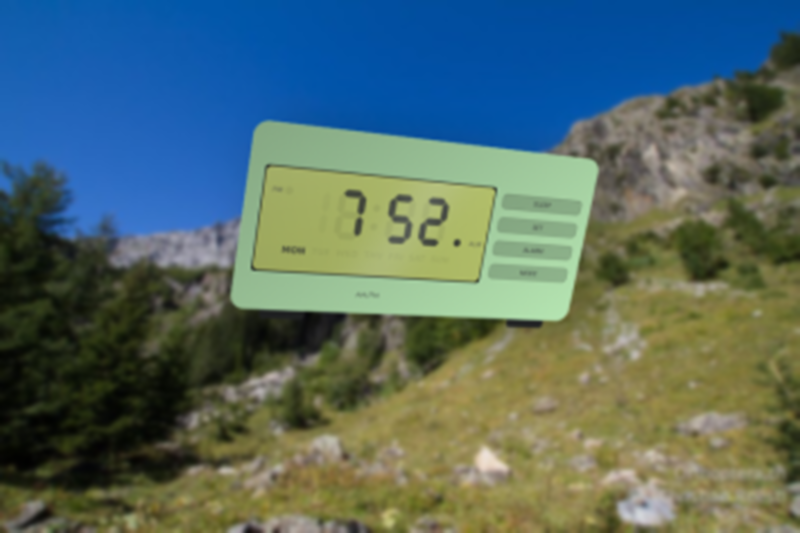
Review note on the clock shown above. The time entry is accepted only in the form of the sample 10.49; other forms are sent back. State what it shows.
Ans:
7.52
